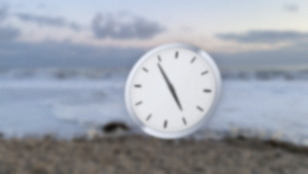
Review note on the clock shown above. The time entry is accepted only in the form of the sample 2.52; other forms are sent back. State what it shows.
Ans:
4.54
